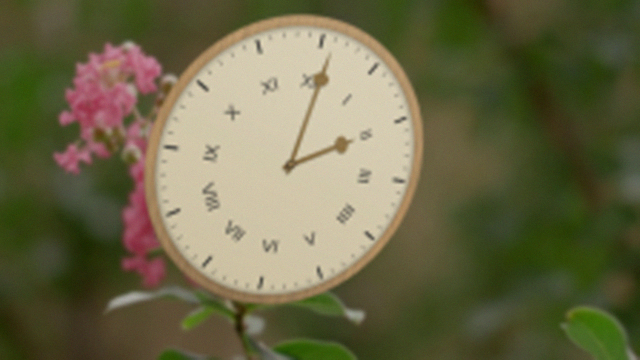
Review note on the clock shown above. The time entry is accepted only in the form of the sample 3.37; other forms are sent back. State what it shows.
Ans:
2.01
